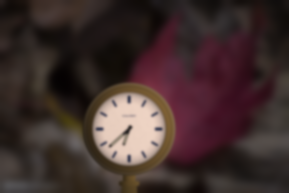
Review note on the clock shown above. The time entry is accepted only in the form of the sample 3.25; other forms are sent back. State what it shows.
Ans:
6.38
